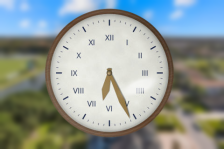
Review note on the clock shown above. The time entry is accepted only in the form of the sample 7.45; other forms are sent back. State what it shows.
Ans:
6.26
